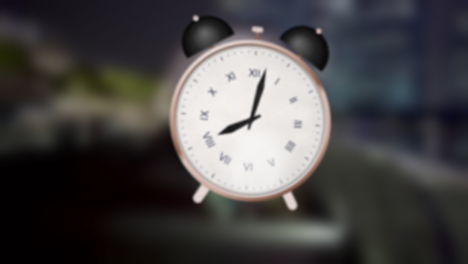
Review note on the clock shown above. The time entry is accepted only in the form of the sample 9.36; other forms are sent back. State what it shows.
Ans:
8.02
